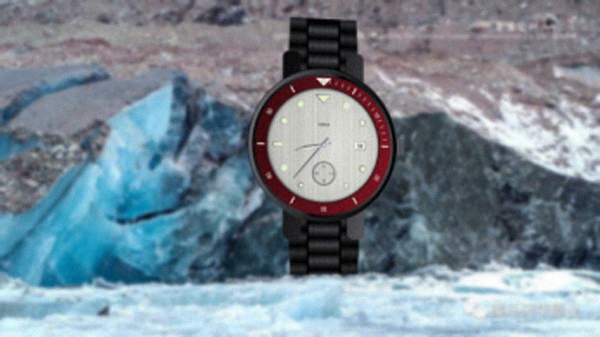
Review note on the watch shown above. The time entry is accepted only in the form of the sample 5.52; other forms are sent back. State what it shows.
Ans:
8.37
